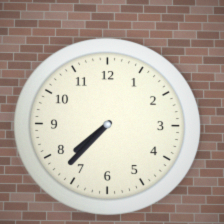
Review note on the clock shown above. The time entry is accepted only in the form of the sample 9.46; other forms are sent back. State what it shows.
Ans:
7.37
